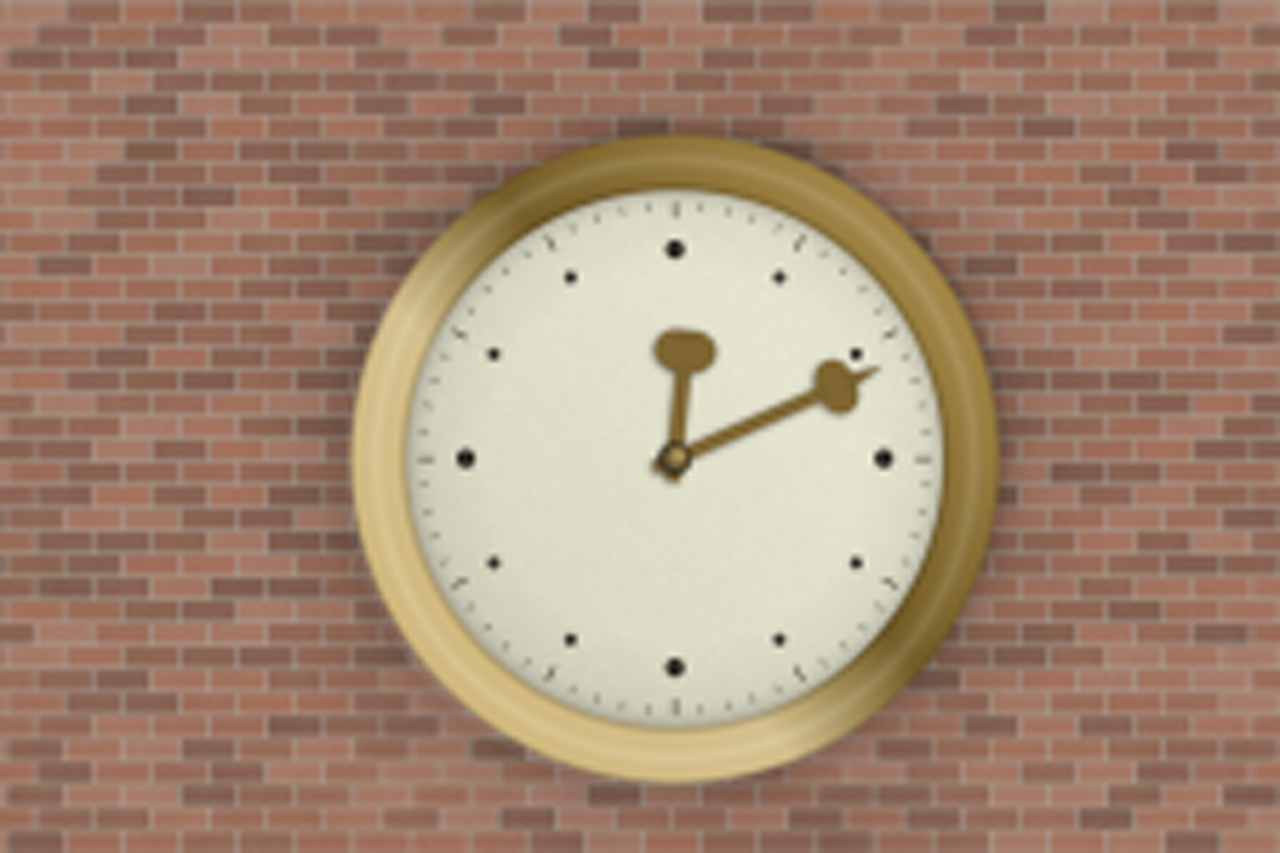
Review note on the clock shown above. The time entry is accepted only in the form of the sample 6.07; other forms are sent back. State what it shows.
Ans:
12.11
